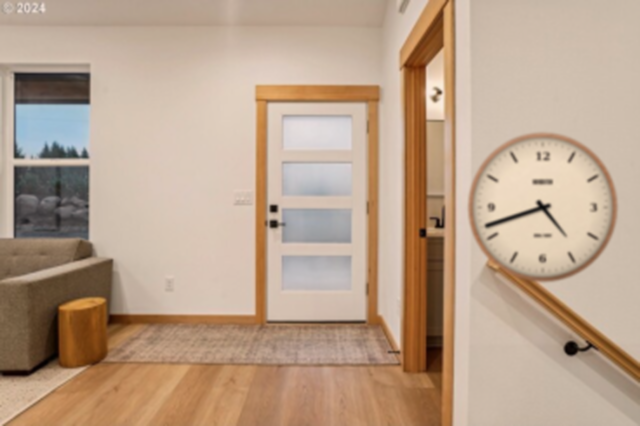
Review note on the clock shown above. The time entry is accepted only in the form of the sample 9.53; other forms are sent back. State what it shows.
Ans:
4.42
